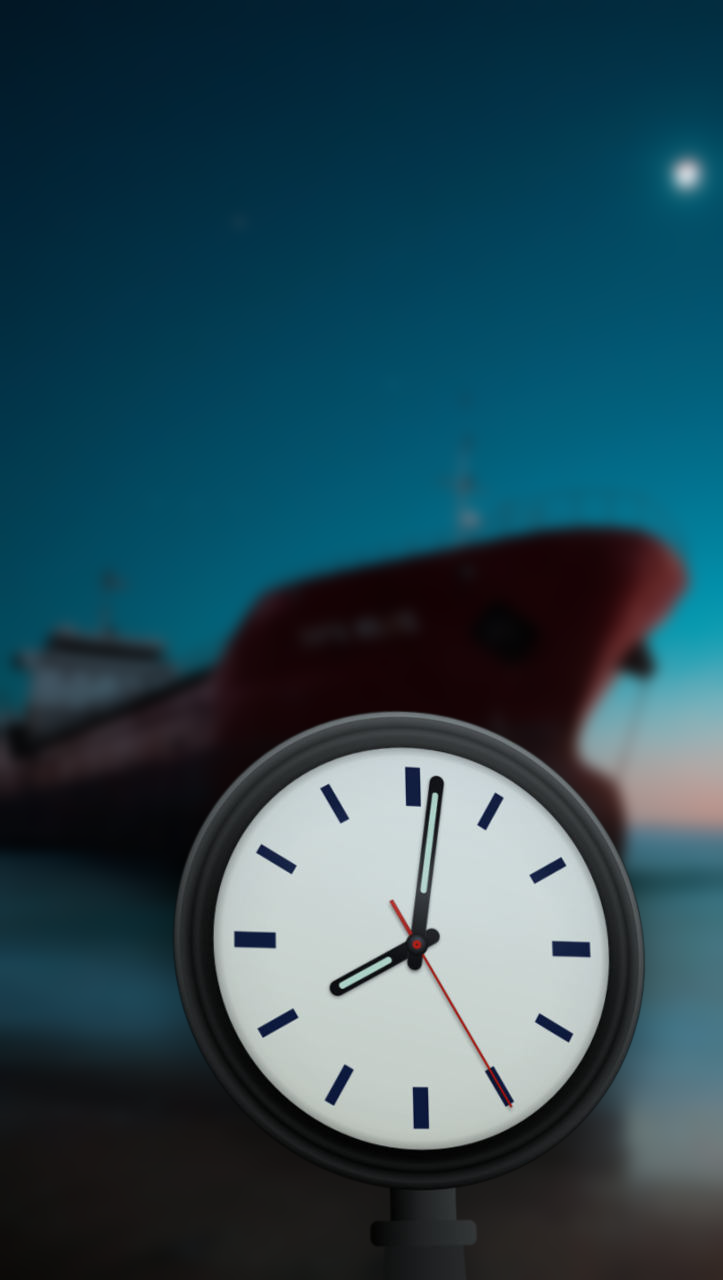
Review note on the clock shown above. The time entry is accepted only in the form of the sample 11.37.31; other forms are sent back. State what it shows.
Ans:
8.01.25
